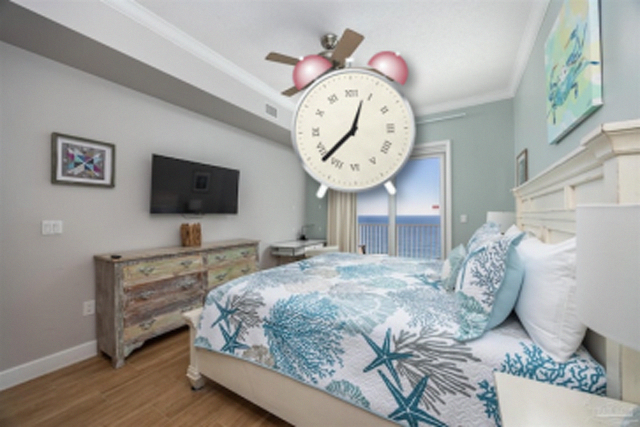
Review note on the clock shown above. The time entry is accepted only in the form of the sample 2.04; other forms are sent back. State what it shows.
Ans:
12.38
